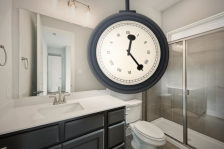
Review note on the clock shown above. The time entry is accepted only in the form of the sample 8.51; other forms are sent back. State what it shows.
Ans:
12.24
